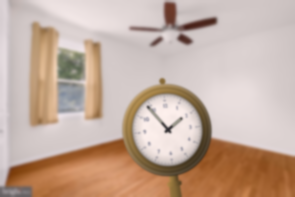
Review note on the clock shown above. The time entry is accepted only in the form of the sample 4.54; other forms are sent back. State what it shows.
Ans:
1.54
